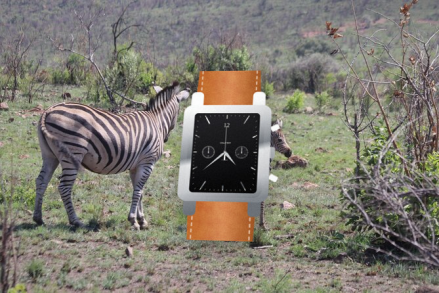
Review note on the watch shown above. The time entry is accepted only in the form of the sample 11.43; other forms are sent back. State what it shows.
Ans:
4.38
